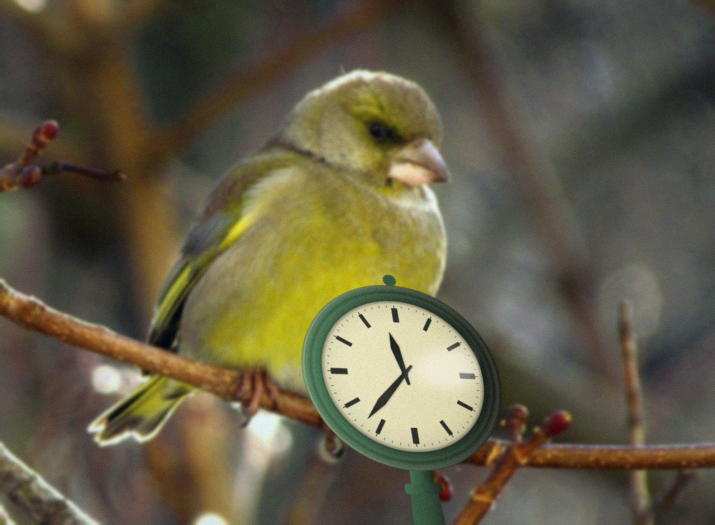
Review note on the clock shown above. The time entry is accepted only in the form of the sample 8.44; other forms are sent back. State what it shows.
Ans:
11.37
